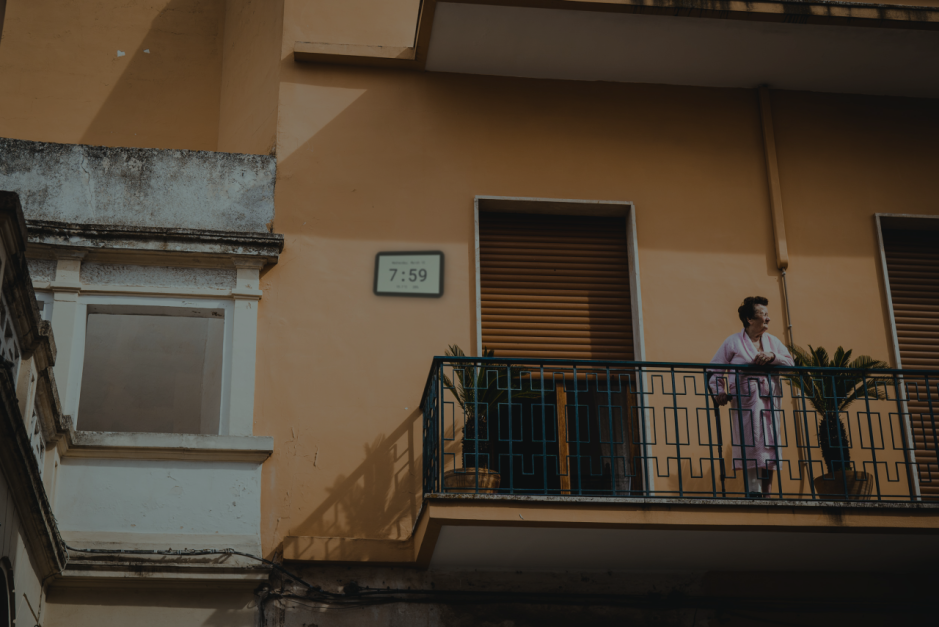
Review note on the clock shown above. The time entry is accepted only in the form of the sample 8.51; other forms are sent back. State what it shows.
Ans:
7.59
